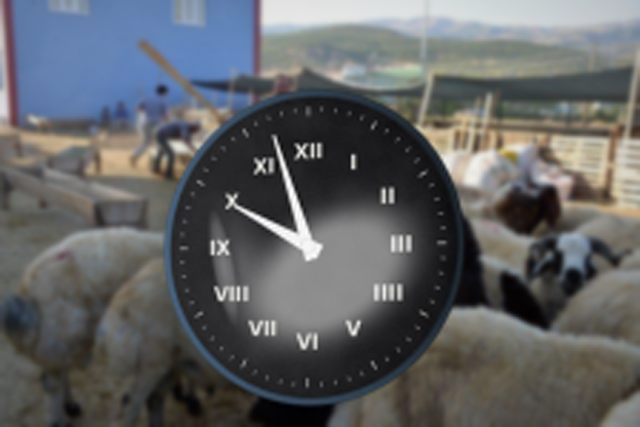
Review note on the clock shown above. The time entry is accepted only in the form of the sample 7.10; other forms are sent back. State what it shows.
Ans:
9.57
